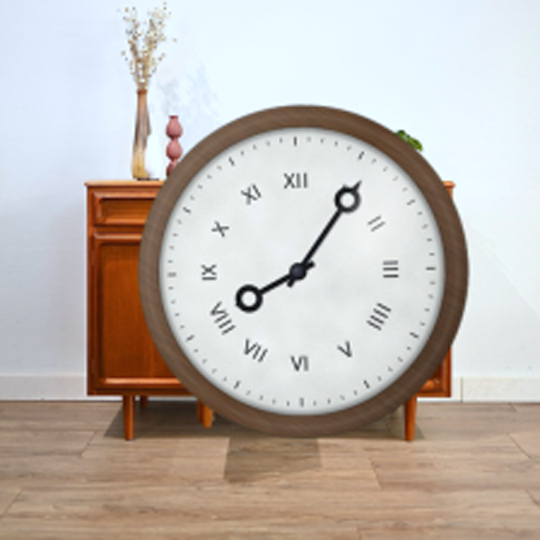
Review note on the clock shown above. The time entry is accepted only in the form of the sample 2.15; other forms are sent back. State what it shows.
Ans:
8.06
